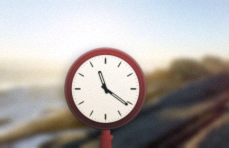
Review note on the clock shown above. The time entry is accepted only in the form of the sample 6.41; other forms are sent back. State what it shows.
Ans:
11.21
